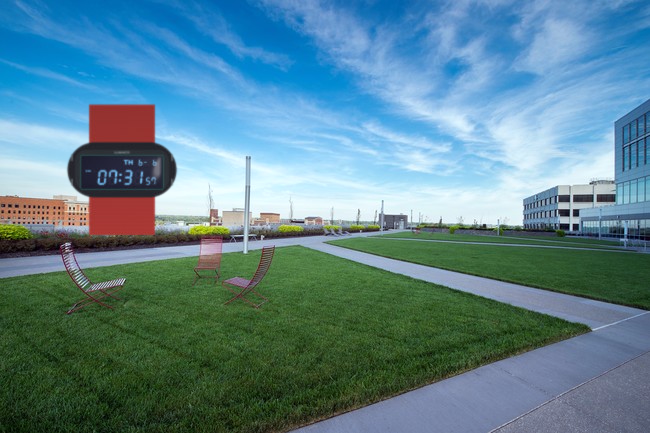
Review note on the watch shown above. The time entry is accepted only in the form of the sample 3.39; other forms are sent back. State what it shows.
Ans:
7.31
